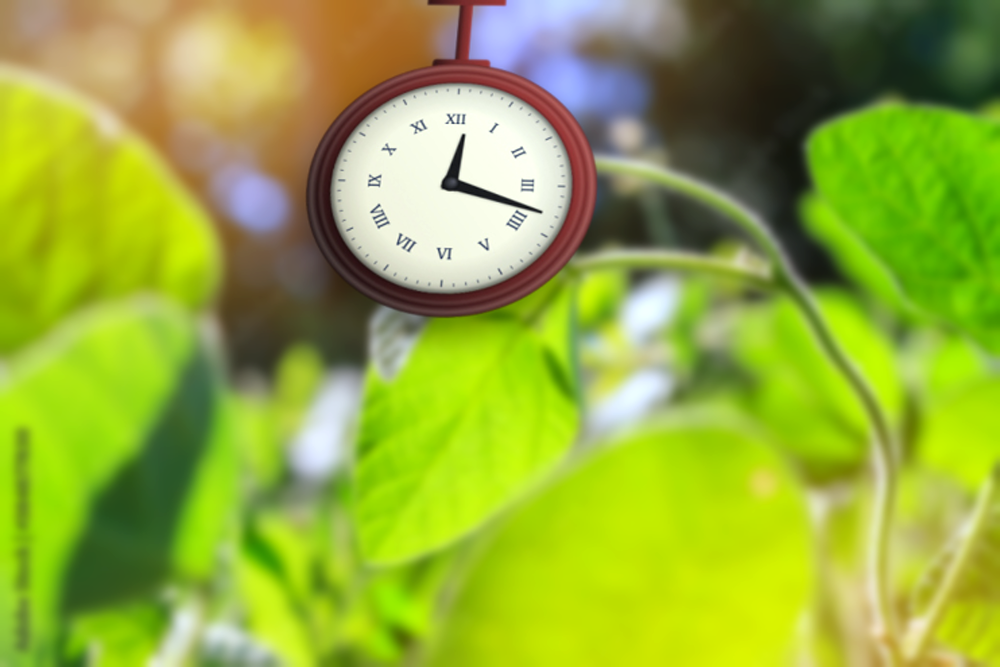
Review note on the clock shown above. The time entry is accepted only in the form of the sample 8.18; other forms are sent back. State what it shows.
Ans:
12.18
